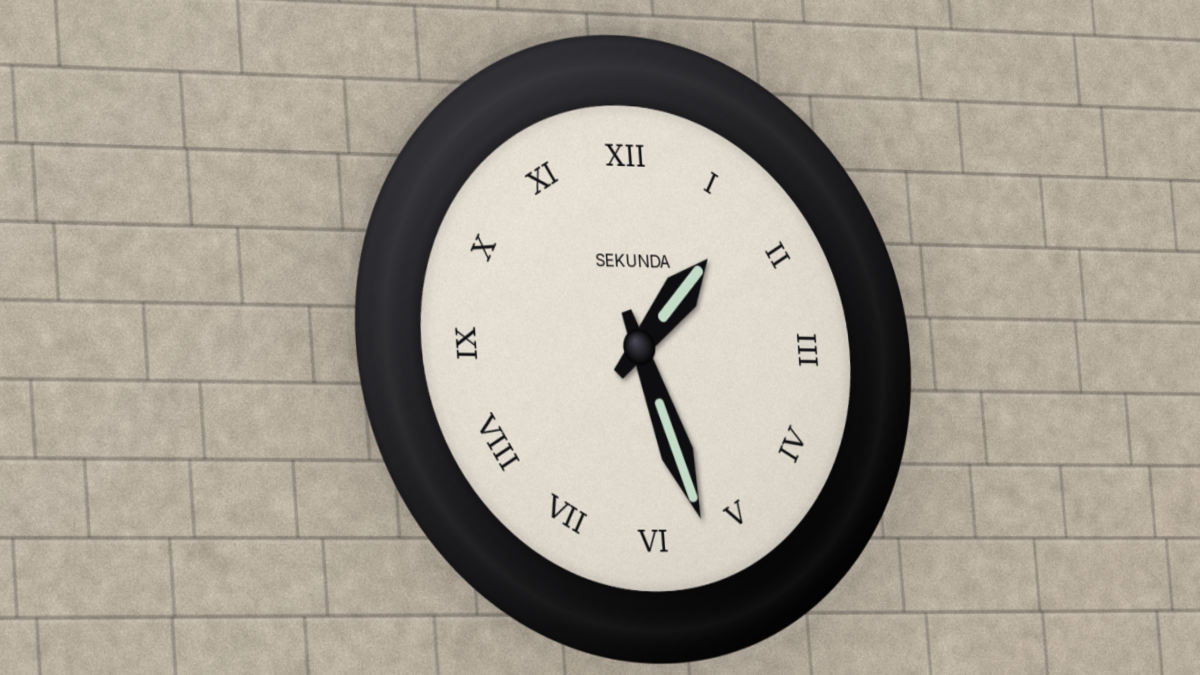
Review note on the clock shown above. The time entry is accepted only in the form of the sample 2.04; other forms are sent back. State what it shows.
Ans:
1.27
